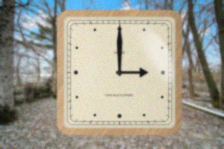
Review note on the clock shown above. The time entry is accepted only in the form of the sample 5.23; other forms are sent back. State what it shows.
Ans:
3.00
